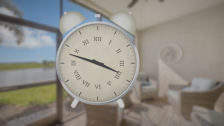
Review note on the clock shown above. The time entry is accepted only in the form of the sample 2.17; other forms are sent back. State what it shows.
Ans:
3.48
